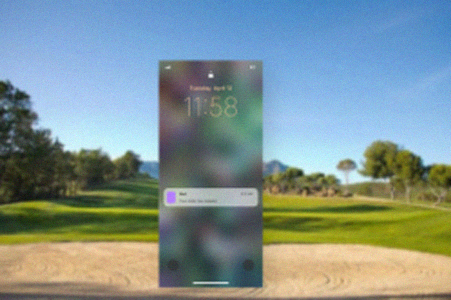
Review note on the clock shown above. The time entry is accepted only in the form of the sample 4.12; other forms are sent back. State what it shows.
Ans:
11.58
